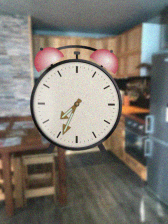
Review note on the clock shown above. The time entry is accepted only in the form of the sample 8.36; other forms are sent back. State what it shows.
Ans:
7.34
